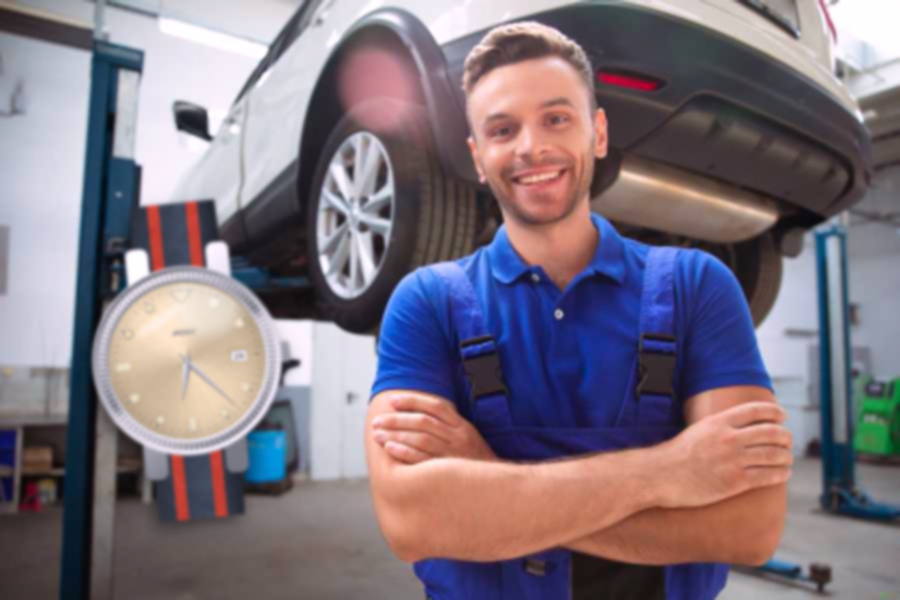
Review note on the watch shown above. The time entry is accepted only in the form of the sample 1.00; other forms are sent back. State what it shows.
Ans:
6.23
